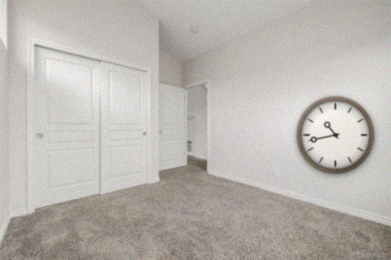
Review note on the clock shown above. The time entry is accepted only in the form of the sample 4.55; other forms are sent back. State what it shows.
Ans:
10.43
